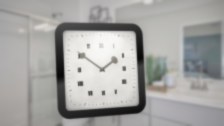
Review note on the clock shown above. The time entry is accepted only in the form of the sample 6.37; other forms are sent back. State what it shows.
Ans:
1.51
